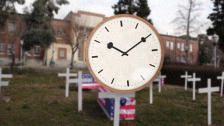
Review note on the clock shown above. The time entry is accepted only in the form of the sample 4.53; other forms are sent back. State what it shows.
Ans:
10.10
